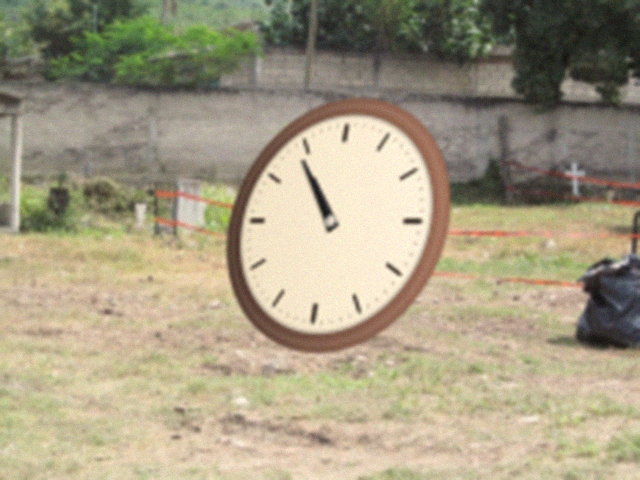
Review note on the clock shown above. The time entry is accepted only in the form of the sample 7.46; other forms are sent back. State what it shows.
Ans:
10.54
